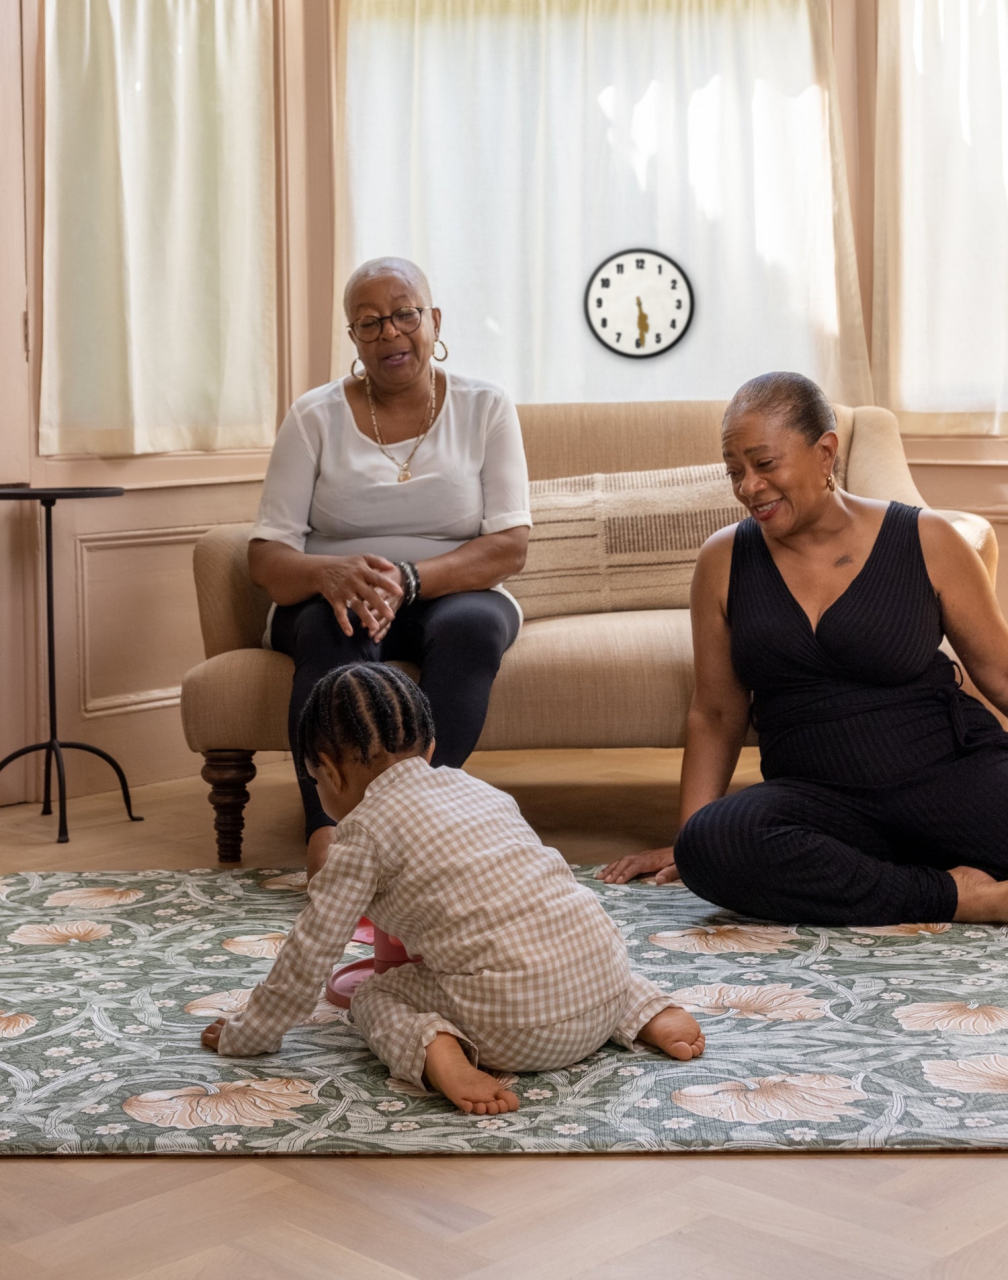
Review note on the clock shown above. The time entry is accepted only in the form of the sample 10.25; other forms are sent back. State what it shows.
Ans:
5.29
